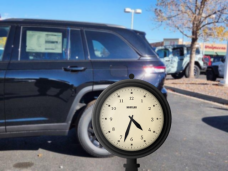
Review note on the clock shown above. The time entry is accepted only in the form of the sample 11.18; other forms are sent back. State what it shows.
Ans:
4.33
